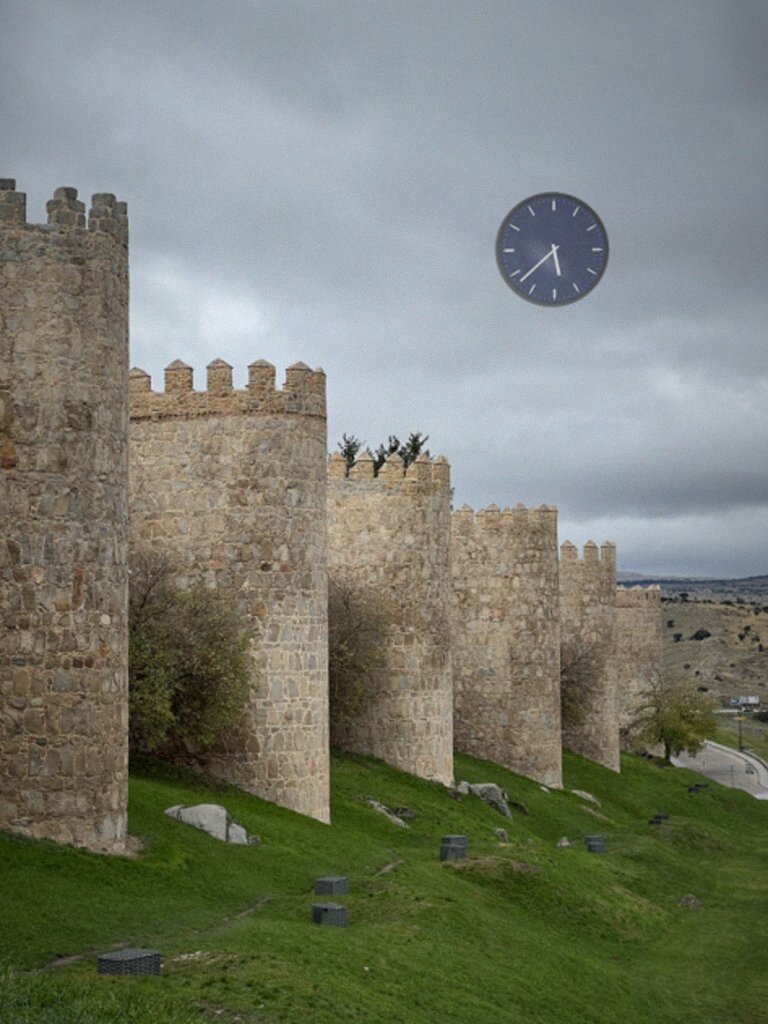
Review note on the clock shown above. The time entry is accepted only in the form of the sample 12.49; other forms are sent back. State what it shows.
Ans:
5.38
